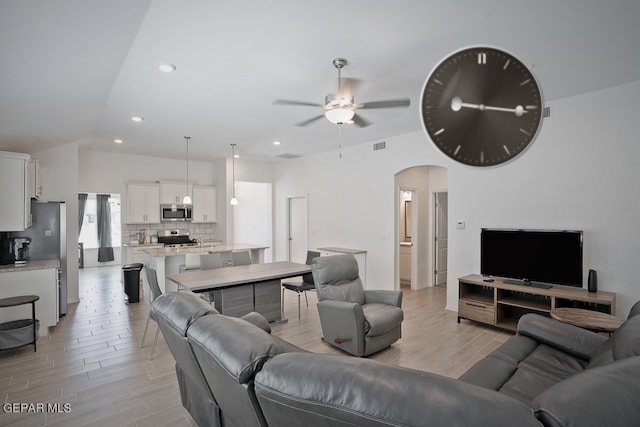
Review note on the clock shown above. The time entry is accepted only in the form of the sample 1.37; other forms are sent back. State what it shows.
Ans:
9.16
